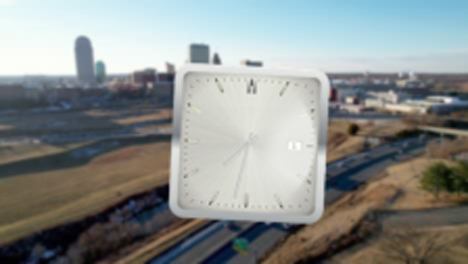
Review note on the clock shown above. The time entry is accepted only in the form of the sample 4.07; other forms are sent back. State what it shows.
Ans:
7.32
